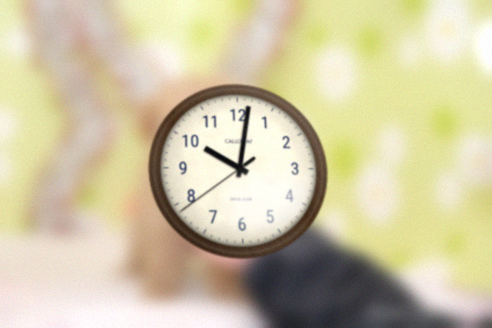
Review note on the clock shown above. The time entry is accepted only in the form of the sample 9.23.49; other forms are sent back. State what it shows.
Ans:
10.01.39
